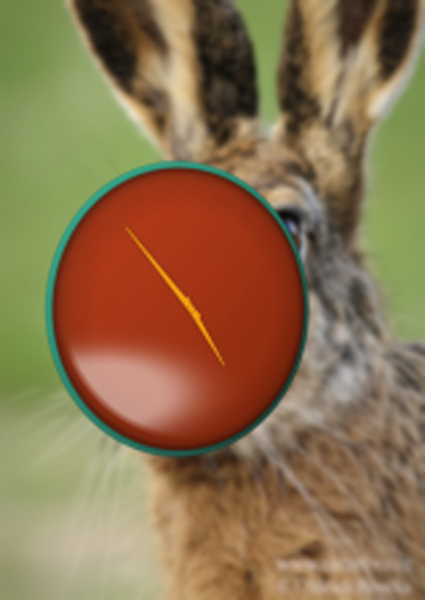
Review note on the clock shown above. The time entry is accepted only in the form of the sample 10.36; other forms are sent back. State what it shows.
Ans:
4.53
